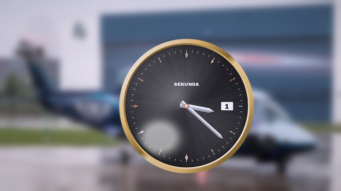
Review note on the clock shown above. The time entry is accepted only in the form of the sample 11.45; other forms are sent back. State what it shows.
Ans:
3.22
